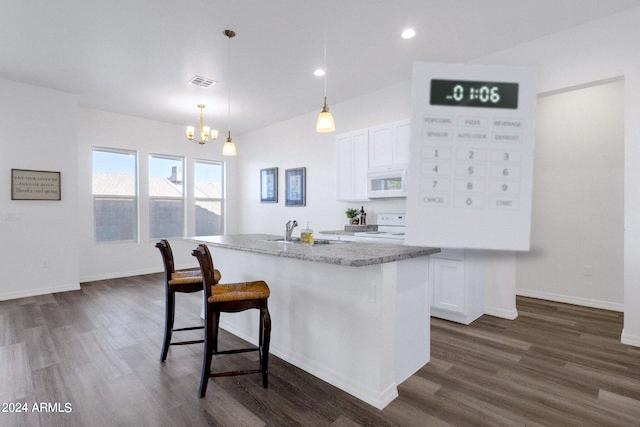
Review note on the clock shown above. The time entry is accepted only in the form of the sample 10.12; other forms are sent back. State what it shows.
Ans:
1.06
